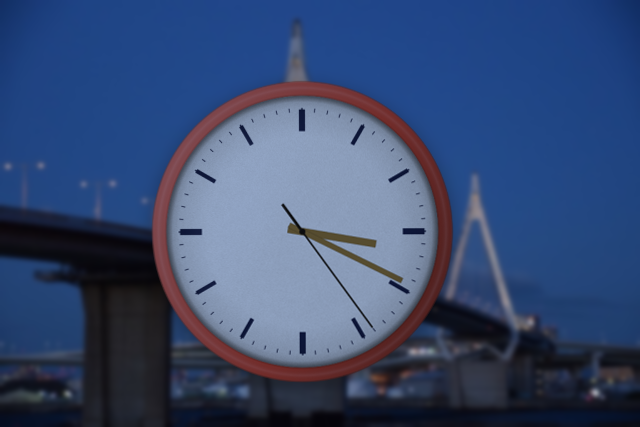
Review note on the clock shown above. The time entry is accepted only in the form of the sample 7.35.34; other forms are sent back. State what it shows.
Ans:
3.19.24
